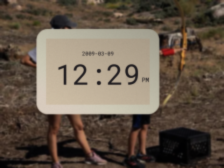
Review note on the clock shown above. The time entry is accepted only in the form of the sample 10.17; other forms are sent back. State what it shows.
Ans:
12.29
